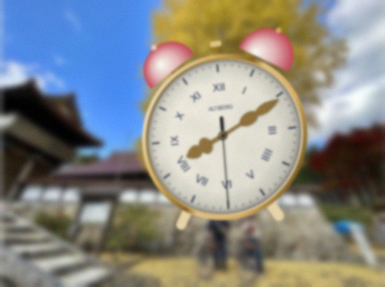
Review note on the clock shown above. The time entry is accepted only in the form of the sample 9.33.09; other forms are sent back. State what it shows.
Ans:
8.10.30
